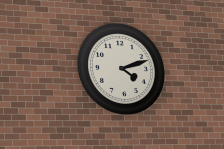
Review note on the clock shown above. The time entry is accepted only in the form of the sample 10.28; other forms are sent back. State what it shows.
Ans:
4.12
